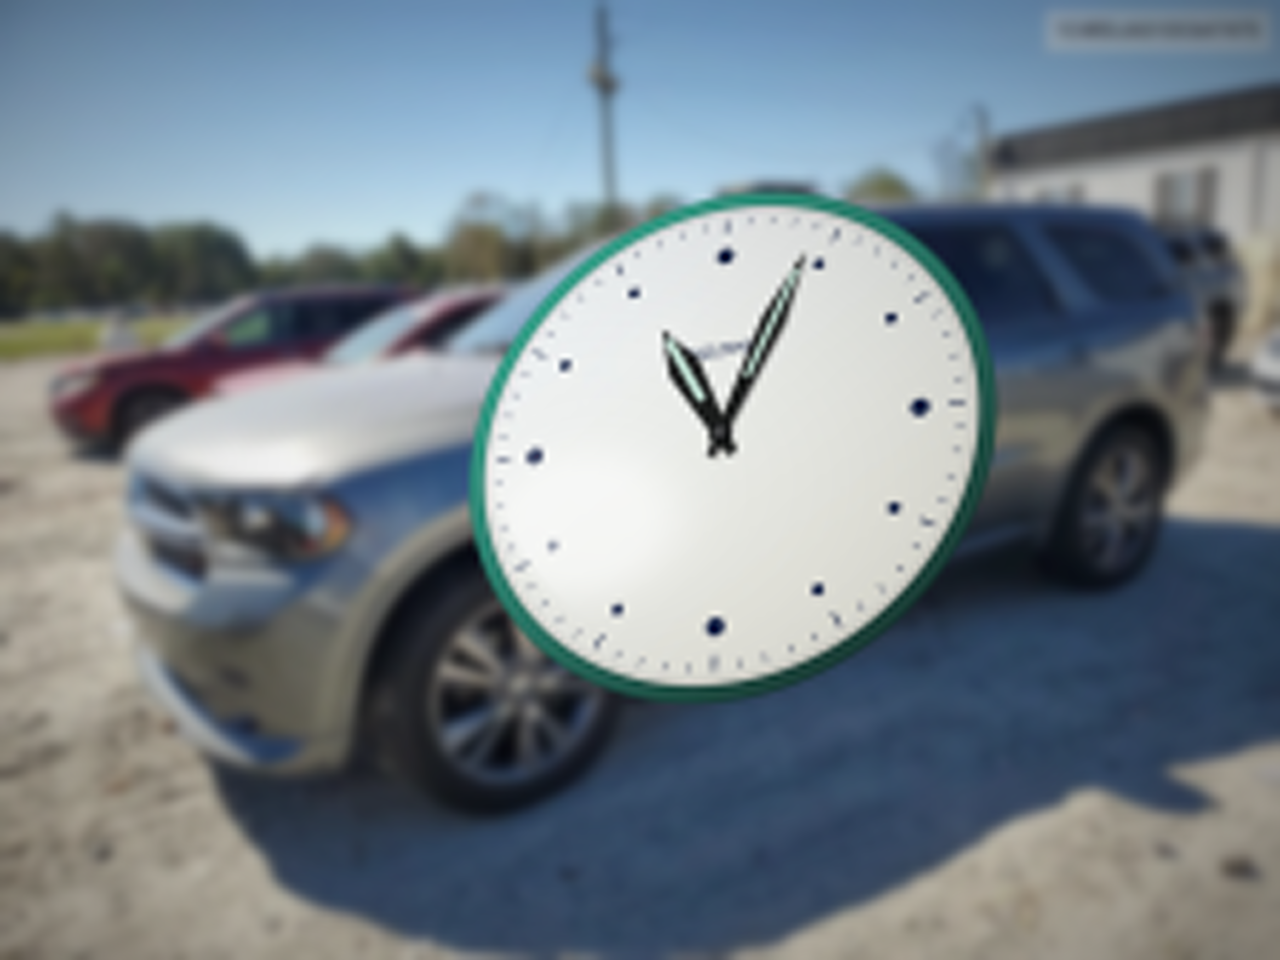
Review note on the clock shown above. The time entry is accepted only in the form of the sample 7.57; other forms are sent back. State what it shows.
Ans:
11.04
